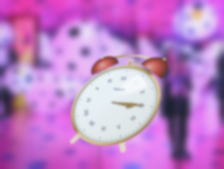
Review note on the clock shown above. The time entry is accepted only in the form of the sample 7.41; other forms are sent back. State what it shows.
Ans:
3.15
